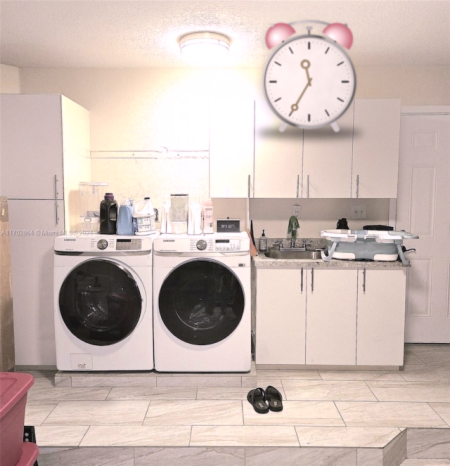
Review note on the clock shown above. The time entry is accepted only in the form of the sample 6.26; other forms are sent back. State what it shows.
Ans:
11.35
